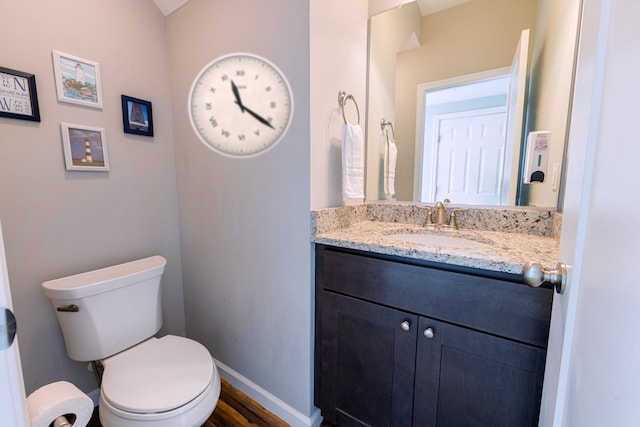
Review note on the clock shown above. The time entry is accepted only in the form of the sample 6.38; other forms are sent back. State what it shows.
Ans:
11.21
